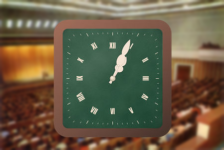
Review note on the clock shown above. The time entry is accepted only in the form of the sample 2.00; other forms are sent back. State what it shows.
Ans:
1.04
